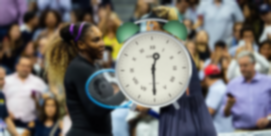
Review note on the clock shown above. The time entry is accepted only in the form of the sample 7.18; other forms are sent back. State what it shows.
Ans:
12.30
